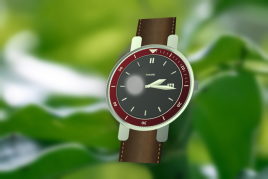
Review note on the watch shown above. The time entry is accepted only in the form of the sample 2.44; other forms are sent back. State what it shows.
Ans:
2.16
